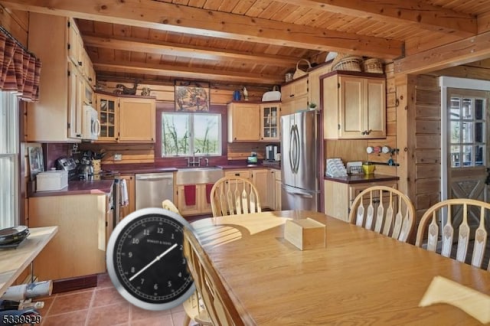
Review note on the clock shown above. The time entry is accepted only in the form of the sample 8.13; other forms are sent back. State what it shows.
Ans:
1.38
